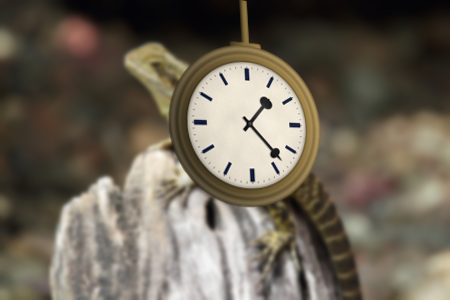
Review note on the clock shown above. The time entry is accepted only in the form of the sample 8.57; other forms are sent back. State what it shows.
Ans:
1.23
